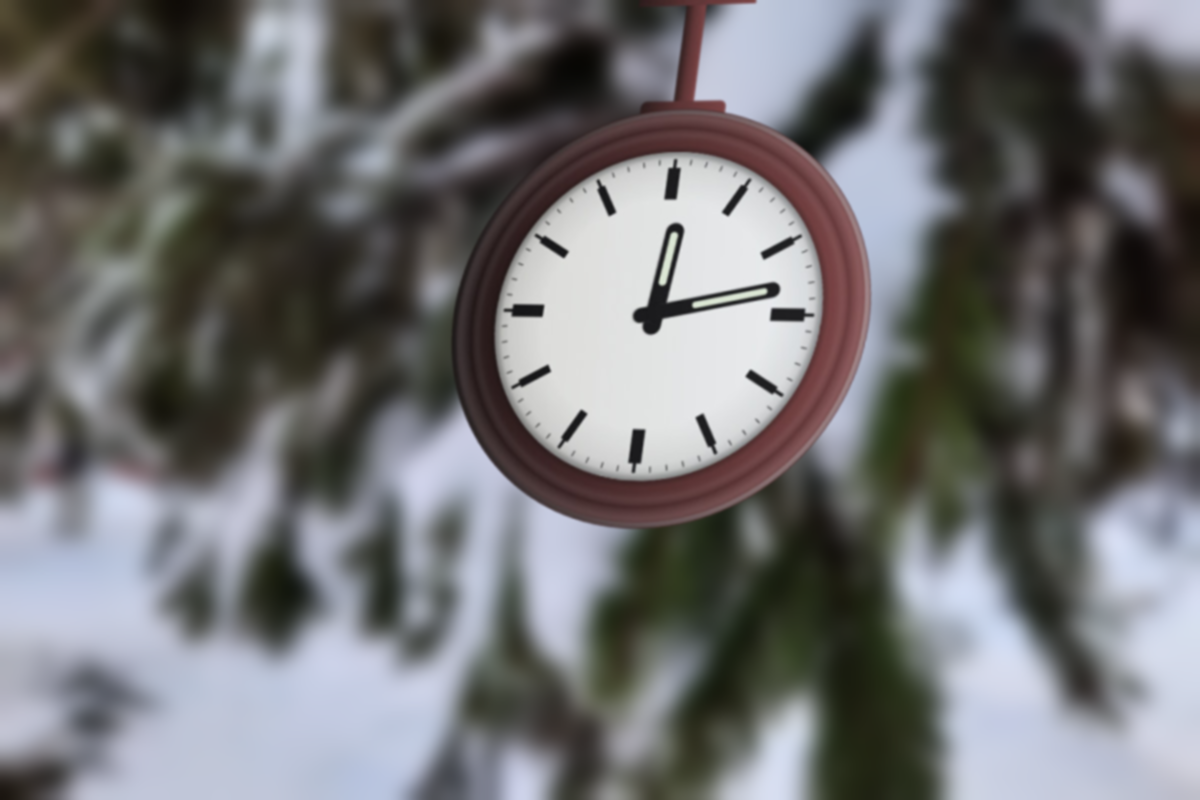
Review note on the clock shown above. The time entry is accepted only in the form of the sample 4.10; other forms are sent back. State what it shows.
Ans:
12.13
